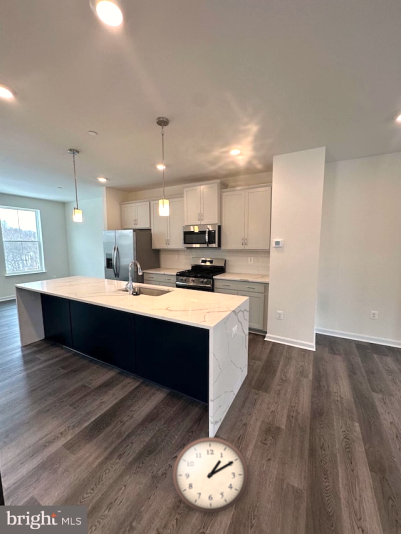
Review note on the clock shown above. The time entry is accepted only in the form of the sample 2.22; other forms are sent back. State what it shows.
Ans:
1.10
